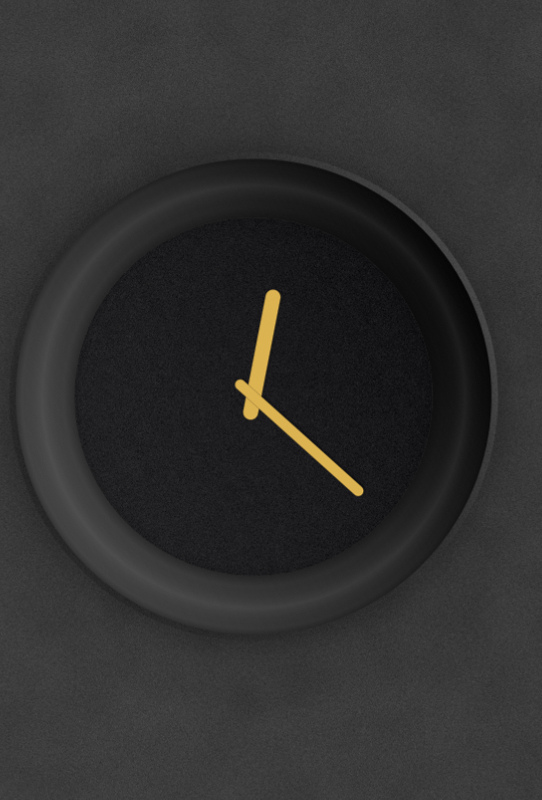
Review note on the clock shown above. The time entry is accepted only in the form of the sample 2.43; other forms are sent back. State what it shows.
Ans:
12.22
